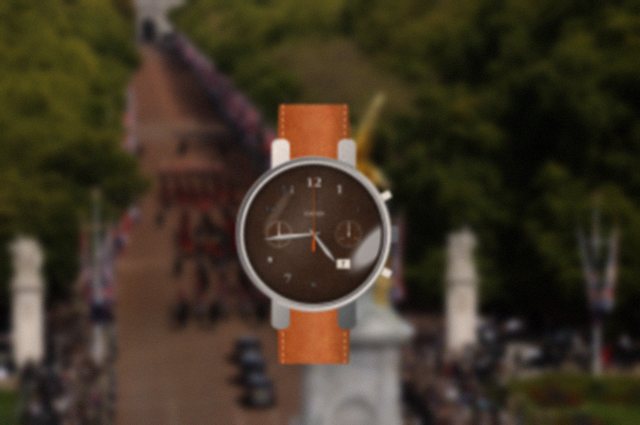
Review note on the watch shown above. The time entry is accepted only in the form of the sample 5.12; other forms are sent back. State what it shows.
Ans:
4.44
